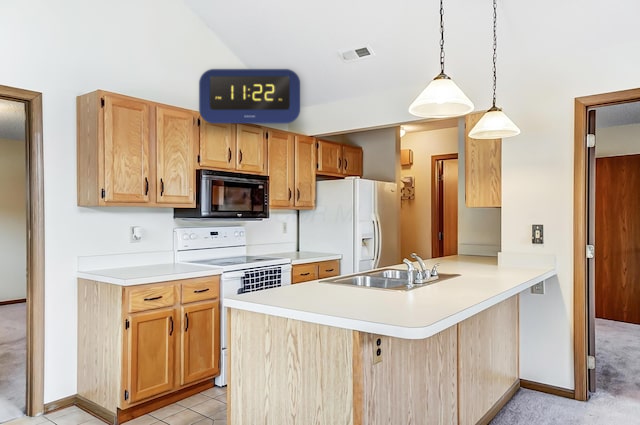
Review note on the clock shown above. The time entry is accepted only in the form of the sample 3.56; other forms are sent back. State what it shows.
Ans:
11.22
